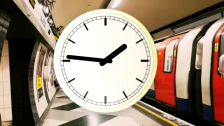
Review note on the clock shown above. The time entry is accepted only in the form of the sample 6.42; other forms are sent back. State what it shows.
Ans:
1.46
